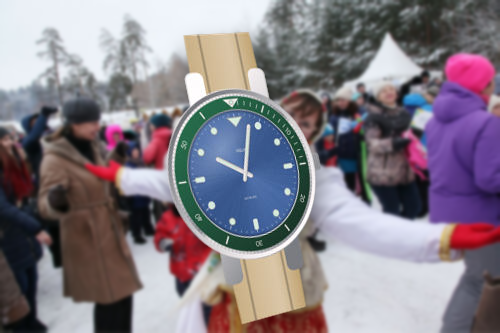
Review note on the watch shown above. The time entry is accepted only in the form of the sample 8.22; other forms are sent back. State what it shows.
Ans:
10.03
